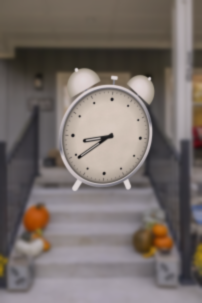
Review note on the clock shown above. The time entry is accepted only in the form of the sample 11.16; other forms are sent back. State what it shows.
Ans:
8.39
